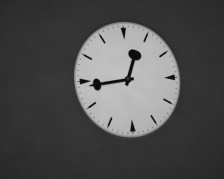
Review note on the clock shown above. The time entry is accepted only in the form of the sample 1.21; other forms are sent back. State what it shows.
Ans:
12.44
